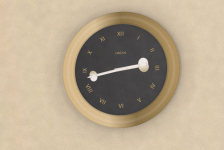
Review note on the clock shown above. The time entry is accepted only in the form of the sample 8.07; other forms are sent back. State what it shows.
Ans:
2.43
